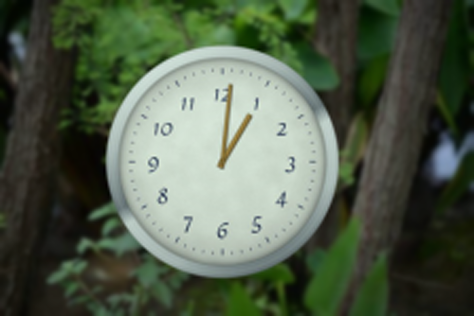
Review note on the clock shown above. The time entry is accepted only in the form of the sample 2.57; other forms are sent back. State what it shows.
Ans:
1.01
